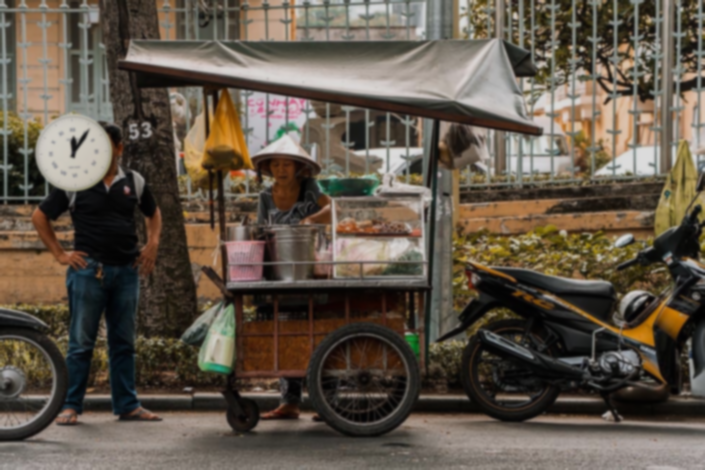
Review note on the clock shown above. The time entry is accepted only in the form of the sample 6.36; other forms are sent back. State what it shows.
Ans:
12.06
